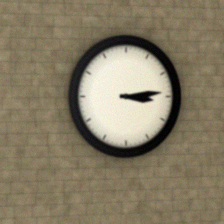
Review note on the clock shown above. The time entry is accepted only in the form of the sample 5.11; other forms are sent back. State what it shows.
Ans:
3.14
